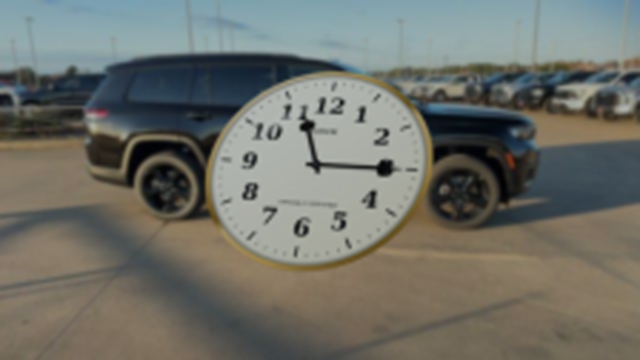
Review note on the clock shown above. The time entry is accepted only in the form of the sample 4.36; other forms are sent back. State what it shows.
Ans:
11.15
